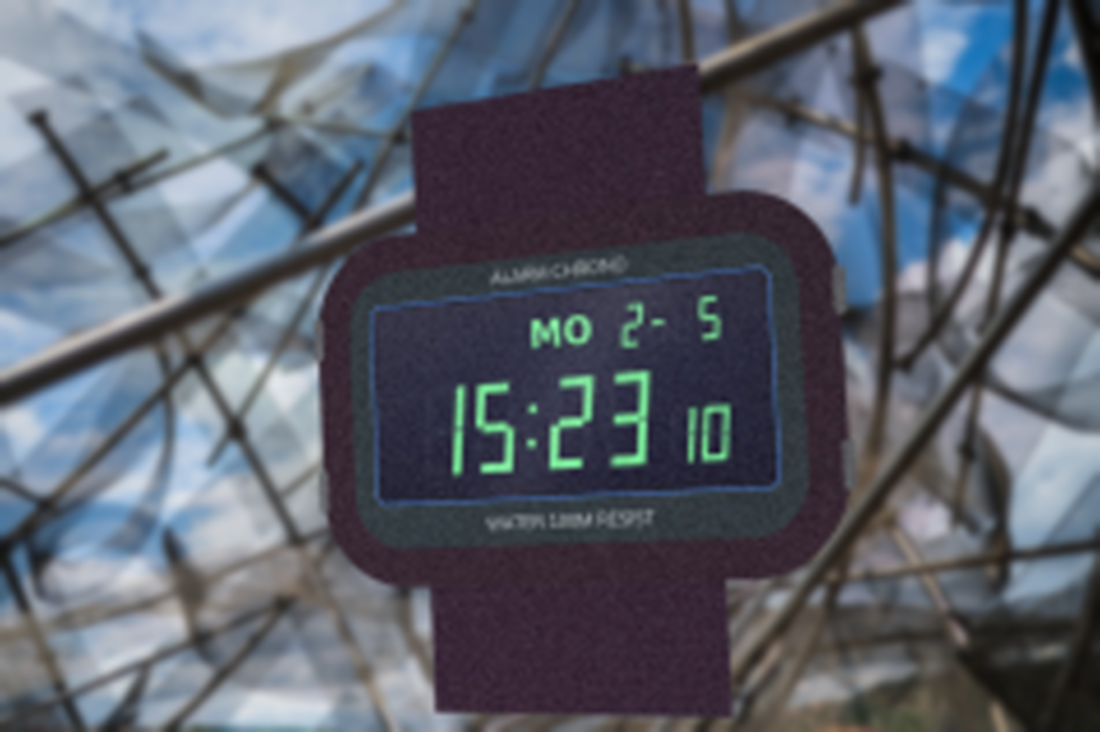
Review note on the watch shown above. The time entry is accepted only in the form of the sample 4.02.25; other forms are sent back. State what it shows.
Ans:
15.23.10
